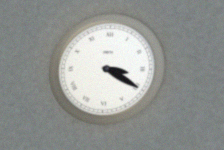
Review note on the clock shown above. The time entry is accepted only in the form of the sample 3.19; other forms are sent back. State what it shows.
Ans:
3.20
